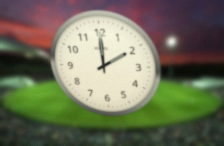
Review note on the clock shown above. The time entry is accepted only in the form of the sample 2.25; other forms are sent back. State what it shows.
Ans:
2.00
